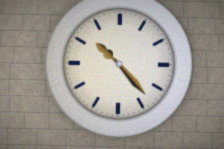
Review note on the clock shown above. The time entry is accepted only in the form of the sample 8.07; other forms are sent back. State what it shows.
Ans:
10.23
